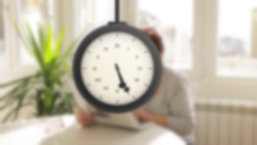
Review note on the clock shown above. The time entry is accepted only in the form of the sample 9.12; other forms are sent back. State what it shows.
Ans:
5.26
